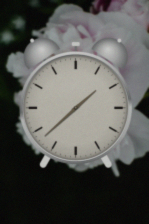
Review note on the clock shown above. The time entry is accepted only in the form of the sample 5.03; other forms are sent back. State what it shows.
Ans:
1.38
